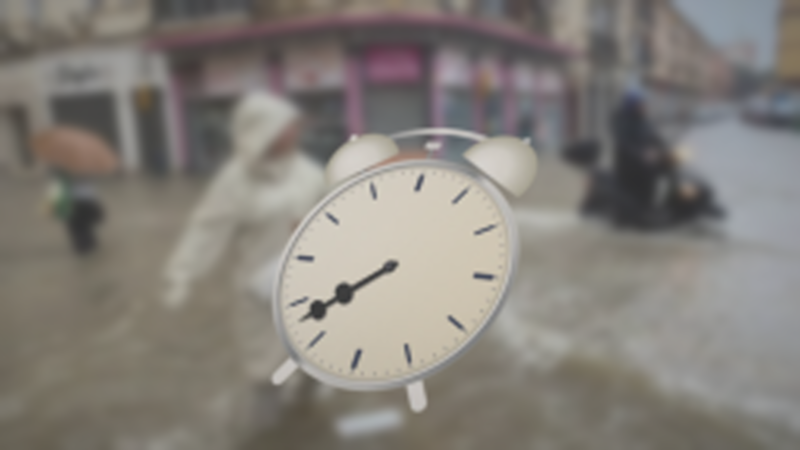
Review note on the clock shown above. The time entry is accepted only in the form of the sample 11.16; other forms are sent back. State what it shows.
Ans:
7.38
